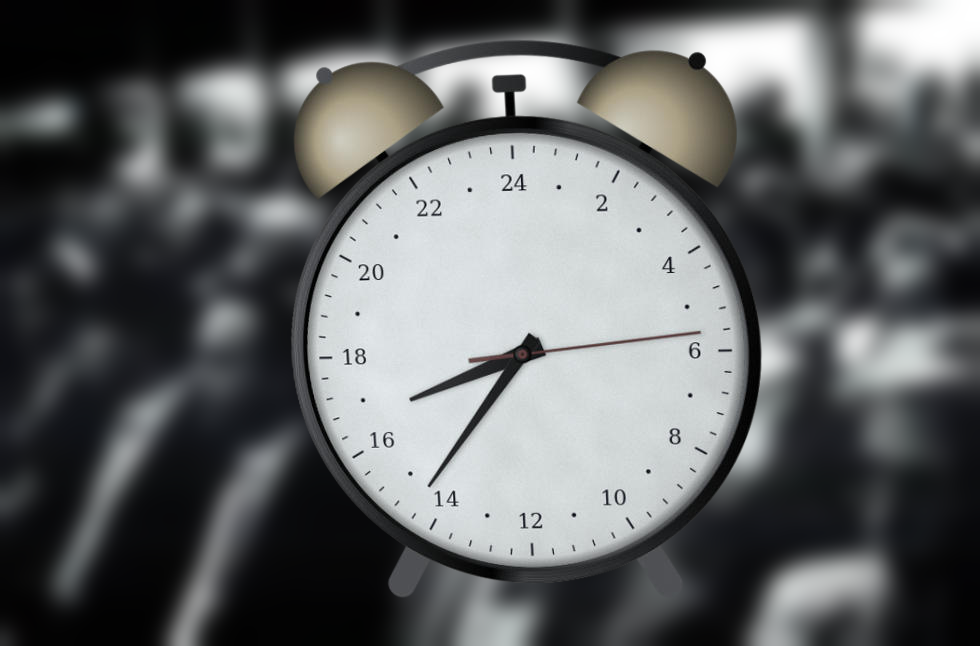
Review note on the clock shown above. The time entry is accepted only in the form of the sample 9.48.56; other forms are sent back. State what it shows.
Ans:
16.36.14
